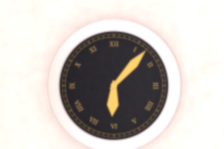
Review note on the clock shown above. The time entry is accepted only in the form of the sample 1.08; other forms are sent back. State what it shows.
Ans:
6.07
